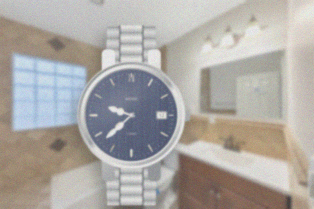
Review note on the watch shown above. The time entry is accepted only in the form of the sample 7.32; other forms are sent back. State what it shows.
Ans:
9.38
